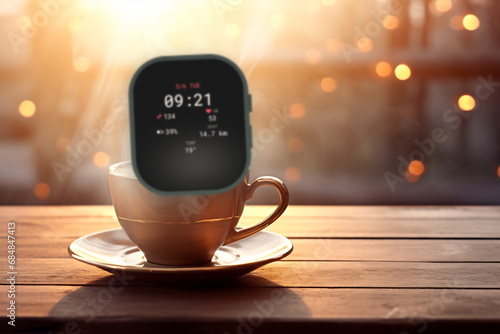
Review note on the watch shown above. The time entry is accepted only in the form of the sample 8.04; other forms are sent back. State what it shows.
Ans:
9.21
